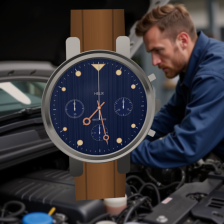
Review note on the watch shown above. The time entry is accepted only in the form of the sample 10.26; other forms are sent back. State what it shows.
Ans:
7.28
